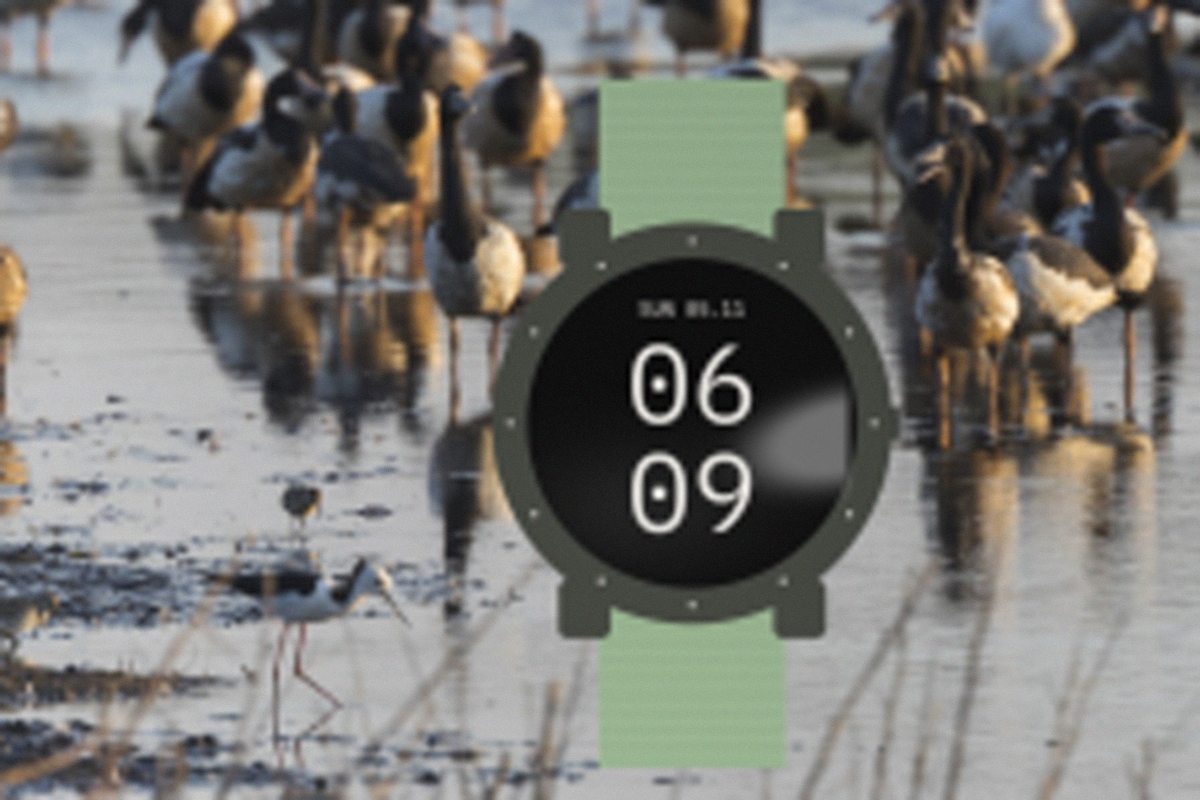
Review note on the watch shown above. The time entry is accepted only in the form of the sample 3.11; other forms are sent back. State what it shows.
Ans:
6.09
